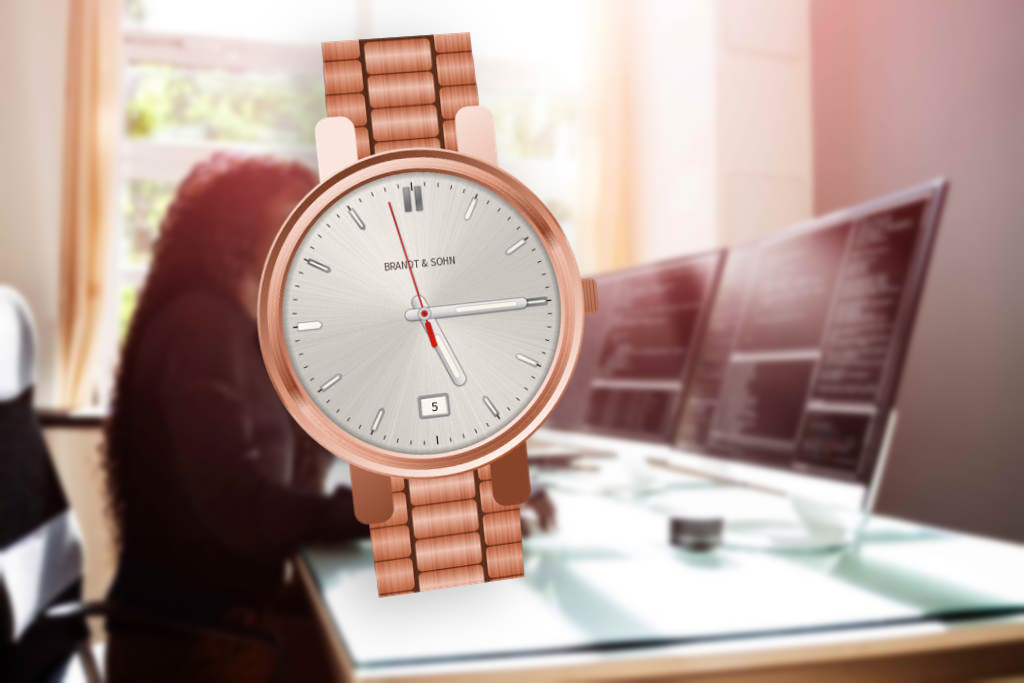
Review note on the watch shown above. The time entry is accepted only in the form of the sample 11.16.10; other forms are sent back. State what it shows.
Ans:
5.14.58
